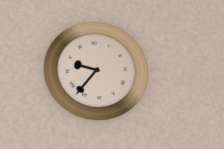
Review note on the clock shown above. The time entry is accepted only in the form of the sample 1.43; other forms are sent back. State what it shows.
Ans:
9.37
